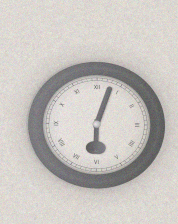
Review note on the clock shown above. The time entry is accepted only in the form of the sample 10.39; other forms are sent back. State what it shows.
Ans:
6.03
